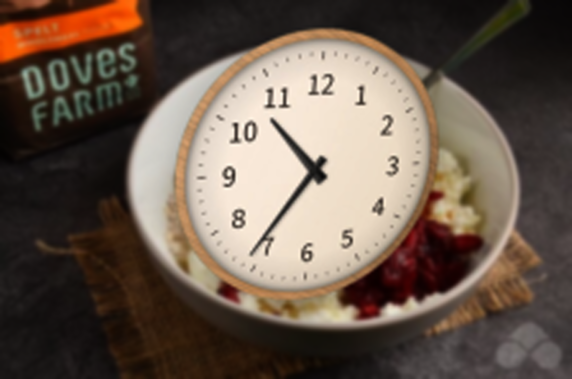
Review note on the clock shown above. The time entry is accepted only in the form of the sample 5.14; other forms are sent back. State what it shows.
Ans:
10.36
